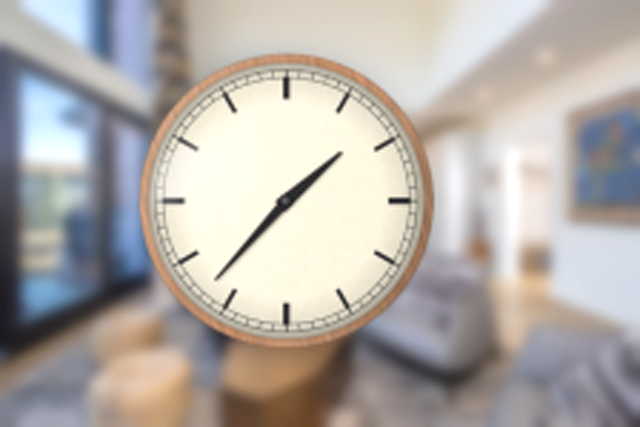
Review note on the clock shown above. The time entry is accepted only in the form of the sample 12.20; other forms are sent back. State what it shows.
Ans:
1.37
